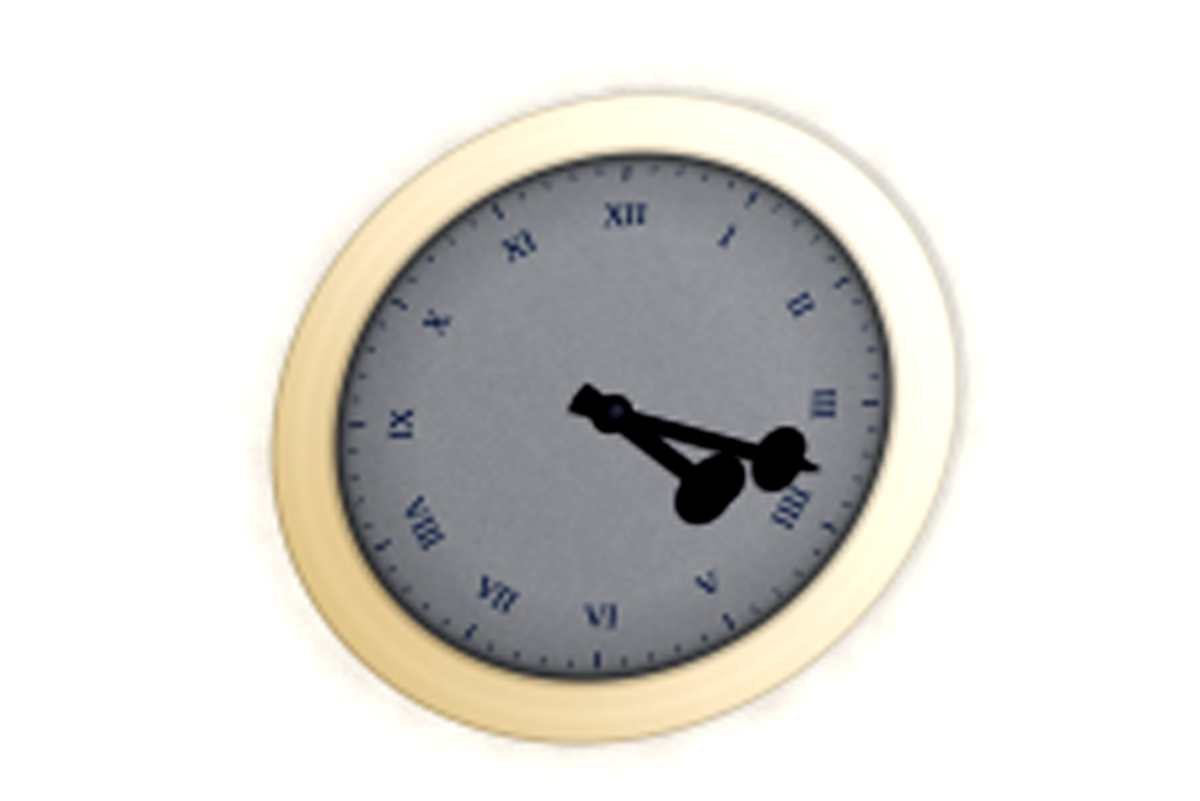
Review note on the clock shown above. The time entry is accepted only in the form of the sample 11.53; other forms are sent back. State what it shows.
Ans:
4.18
